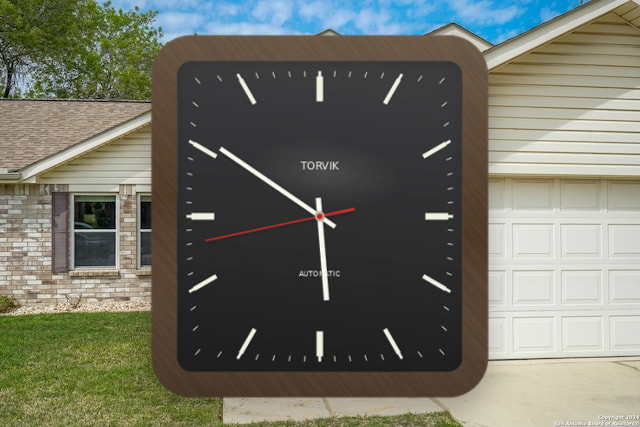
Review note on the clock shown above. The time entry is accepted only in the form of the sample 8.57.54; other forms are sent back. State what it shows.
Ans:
5.50.43
